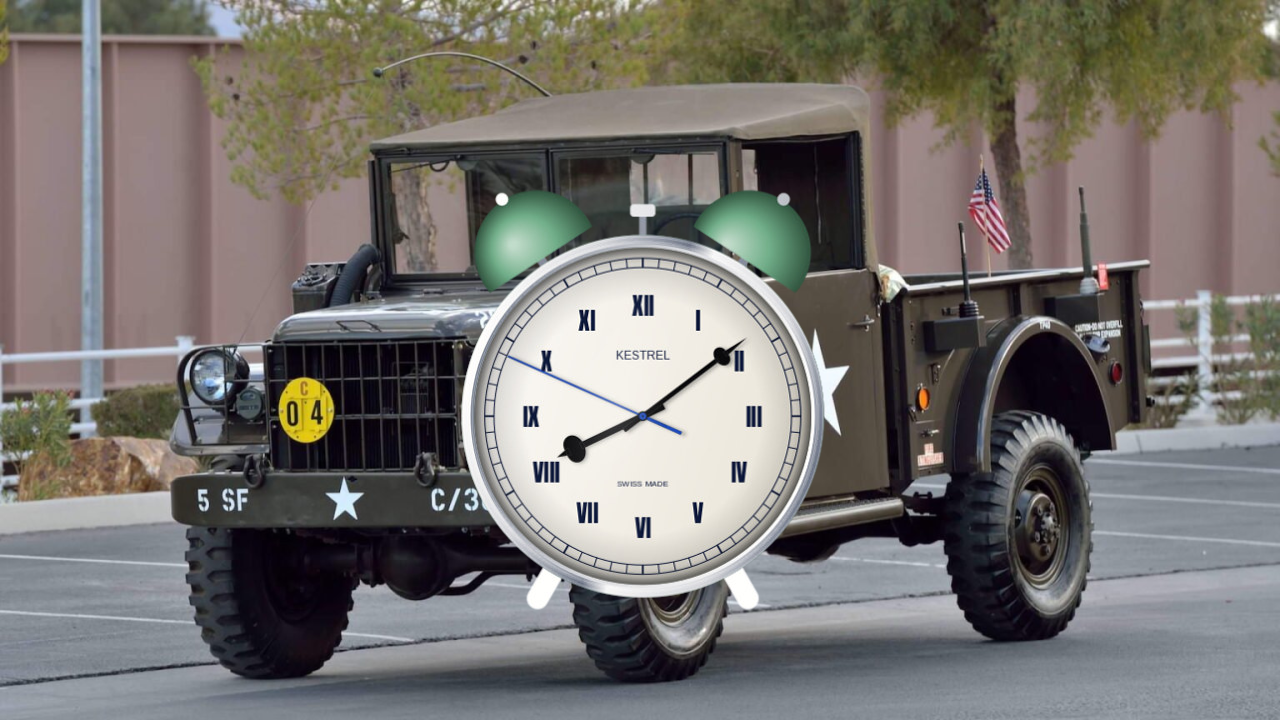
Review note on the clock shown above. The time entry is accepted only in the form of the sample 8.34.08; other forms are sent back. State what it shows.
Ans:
8.08.49
